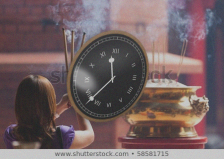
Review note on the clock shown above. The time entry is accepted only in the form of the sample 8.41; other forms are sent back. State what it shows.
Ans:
11.38
